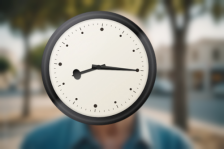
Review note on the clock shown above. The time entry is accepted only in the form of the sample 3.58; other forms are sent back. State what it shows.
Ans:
8.15
